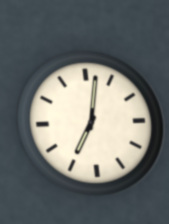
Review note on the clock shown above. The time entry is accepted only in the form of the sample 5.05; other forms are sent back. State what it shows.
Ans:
7.02
